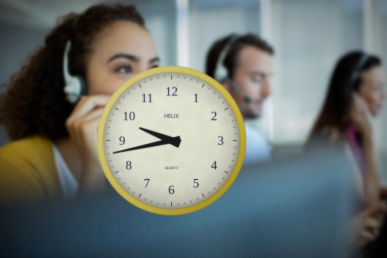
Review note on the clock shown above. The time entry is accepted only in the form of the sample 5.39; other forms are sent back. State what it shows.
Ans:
9.43
